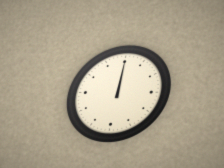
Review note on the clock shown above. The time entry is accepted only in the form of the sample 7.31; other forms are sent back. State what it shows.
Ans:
12.00
